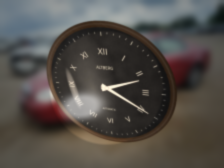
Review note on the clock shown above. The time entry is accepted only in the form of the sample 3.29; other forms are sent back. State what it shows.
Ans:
2.20
